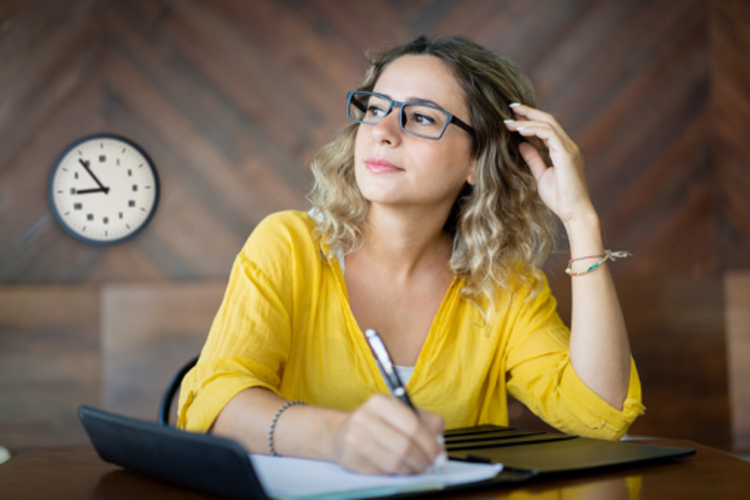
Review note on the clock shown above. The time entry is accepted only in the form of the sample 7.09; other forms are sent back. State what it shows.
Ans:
8.54
